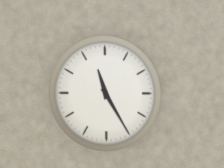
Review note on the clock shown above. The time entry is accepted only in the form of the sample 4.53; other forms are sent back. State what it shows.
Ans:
11.25
